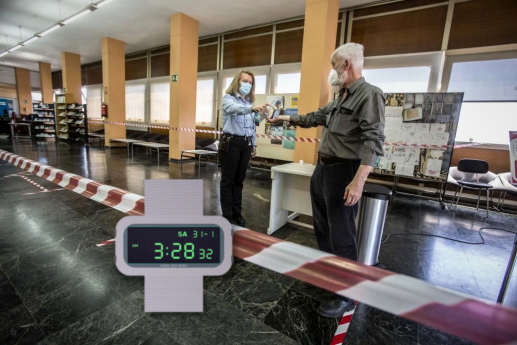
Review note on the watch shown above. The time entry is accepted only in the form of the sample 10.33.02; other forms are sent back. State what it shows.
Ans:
3.28.32
